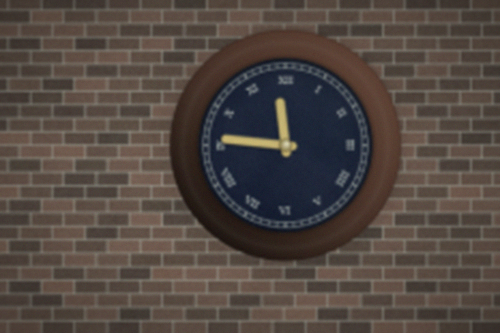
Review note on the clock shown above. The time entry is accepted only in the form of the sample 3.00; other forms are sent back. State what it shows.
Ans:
11.46
